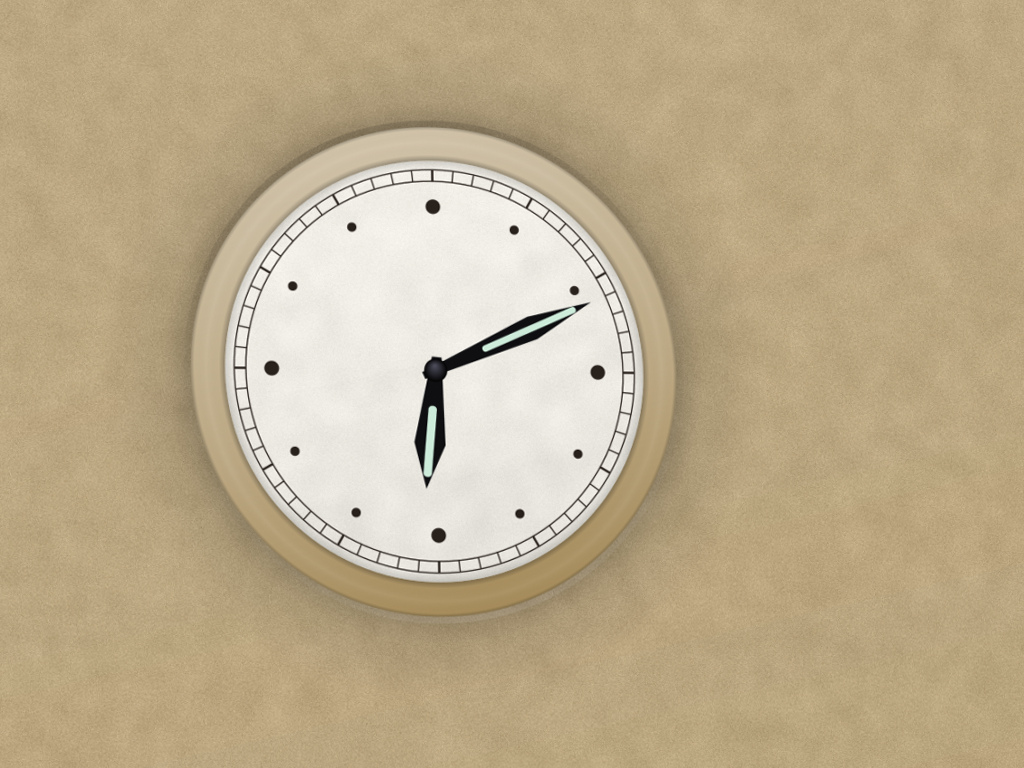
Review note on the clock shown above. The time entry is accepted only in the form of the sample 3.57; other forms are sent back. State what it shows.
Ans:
6.11
